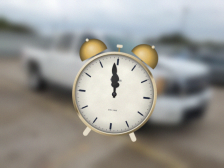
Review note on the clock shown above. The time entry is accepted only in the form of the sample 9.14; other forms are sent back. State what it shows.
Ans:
11.59
